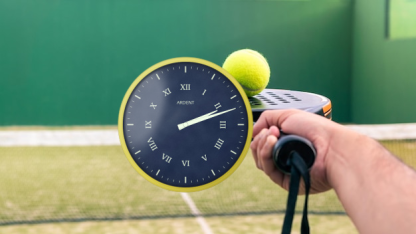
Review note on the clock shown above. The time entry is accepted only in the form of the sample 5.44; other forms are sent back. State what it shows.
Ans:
2.12
